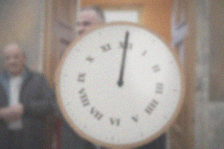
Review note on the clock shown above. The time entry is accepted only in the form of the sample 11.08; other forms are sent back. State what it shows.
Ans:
12.00
